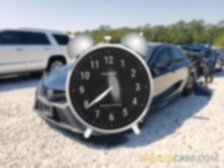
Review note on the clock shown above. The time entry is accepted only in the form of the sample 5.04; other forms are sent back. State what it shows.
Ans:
7.39
